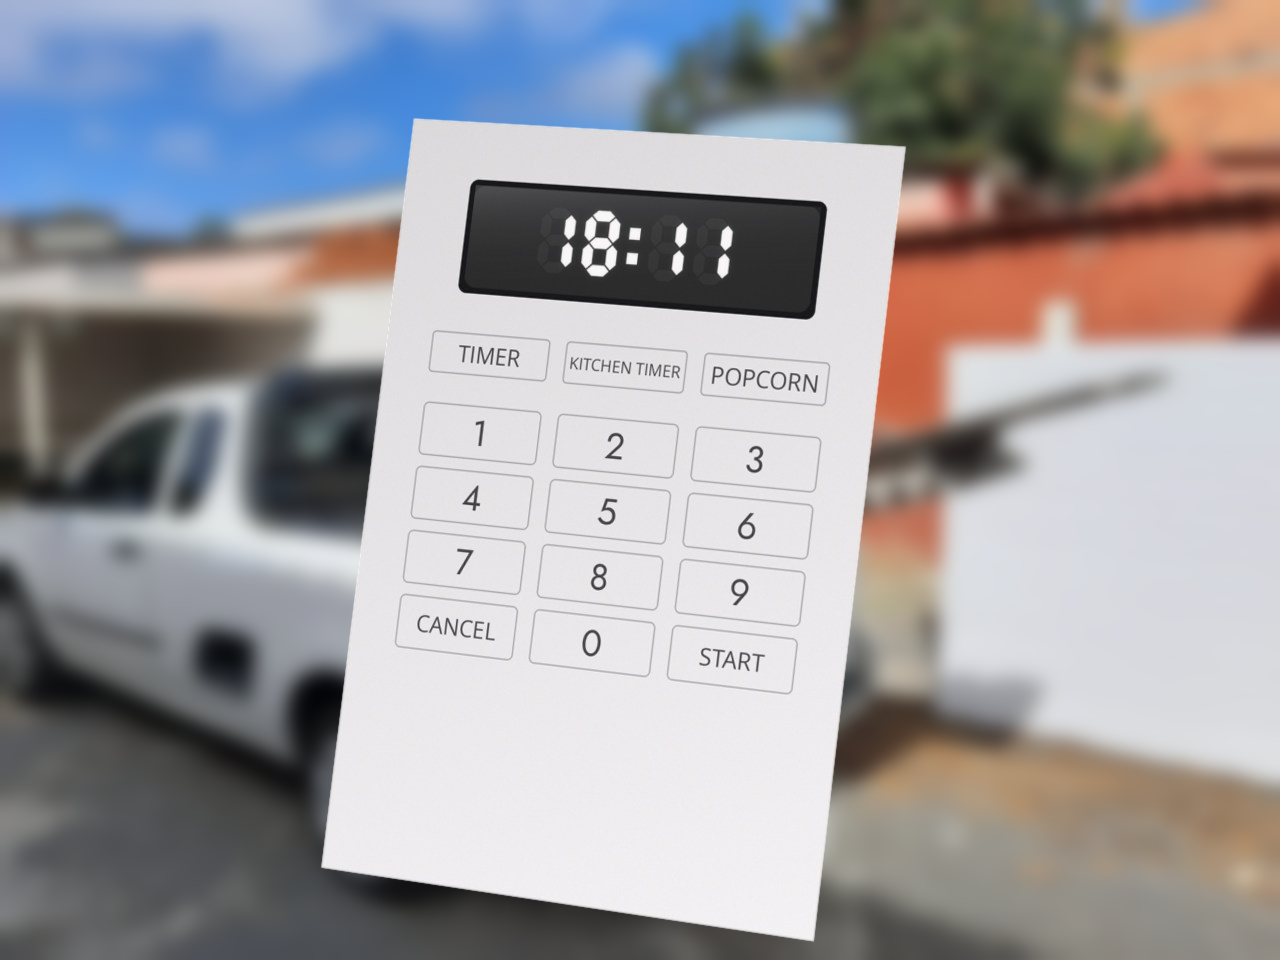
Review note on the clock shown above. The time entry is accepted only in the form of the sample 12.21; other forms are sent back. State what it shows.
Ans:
18.11
